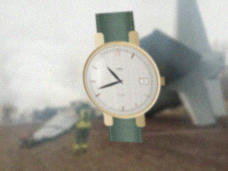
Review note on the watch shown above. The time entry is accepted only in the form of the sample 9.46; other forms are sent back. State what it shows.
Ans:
10.42
